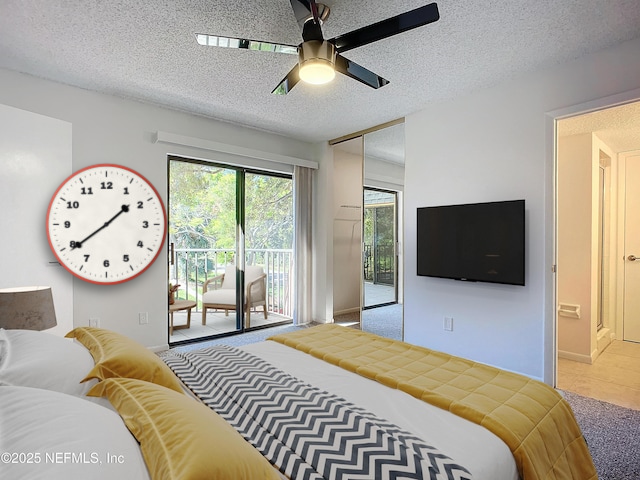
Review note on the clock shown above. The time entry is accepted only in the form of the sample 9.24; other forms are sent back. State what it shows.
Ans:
1.39
